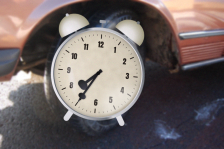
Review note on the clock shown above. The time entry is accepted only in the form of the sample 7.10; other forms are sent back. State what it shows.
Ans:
7.35
